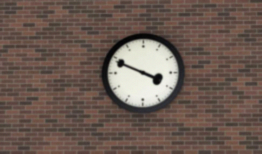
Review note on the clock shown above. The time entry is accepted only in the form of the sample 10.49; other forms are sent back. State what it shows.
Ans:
3.49
